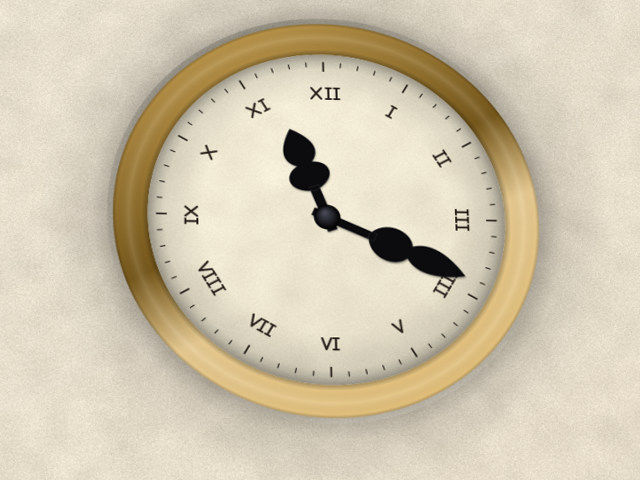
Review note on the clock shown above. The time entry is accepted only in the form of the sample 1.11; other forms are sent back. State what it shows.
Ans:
11.19
